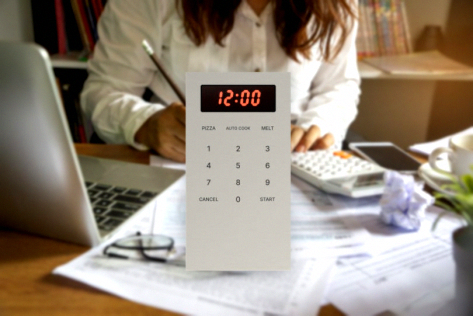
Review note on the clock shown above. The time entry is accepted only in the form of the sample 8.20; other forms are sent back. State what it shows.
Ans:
12.00
